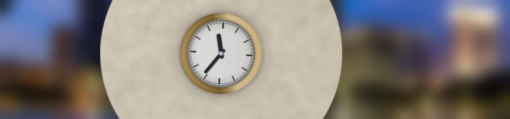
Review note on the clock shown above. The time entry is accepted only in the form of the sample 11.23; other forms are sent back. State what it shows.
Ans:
11.36
